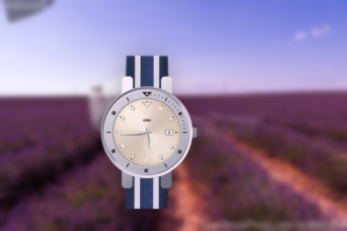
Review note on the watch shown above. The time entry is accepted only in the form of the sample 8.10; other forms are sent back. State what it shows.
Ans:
5.44
